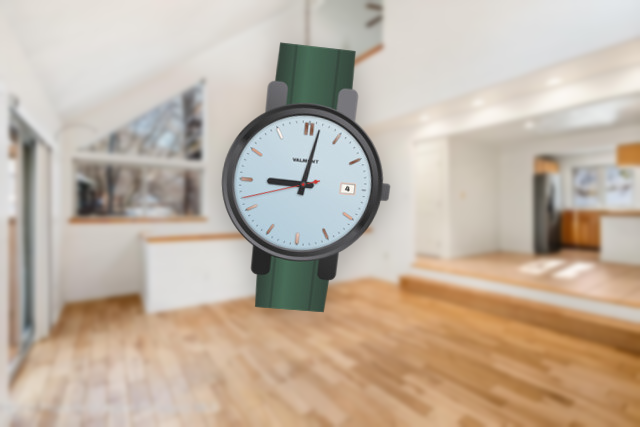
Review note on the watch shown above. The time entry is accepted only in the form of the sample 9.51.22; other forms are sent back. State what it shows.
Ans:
9.01.42
